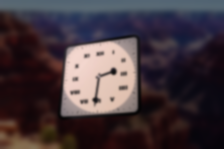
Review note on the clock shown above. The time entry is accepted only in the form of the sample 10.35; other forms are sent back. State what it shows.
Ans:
2.31
